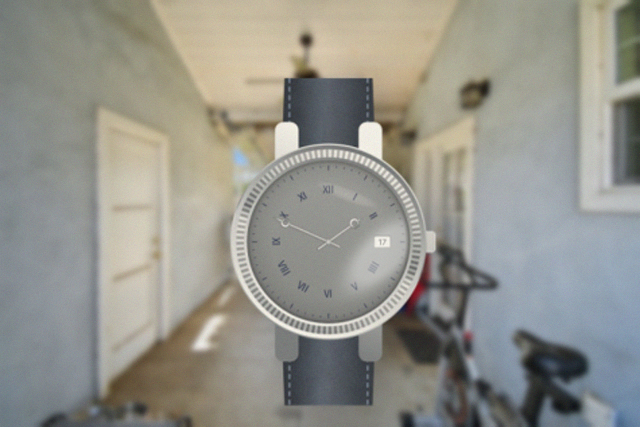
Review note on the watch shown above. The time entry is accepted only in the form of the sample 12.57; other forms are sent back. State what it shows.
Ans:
1.49
